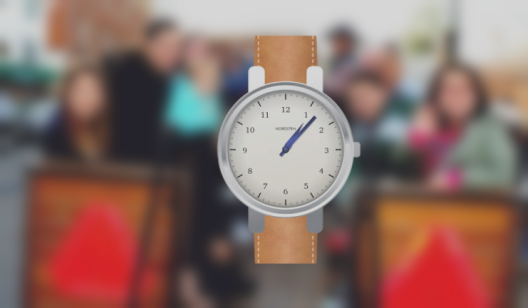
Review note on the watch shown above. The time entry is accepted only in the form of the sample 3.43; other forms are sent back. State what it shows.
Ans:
1.07
